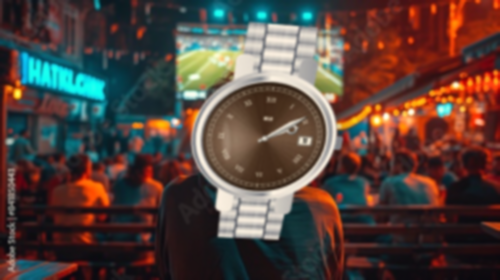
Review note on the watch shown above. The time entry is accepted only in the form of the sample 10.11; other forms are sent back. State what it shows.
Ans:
2.09
